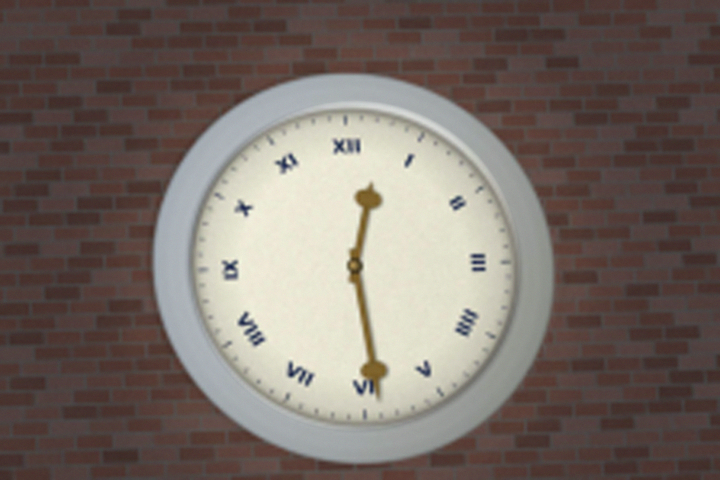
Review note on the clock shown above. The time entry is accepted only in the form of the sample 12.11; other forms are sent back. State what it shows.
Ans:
12.29
